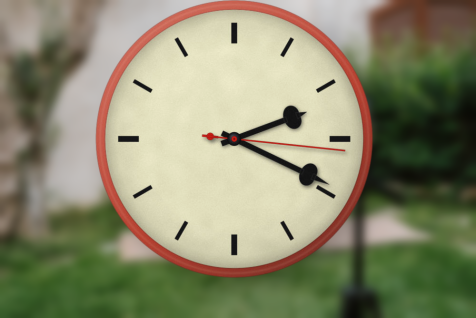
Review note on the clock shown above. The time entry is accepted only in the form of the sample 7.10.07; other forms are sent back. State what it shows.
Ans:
2.19.16
